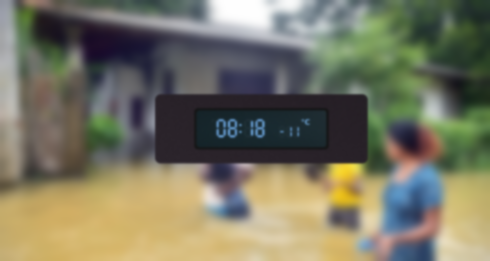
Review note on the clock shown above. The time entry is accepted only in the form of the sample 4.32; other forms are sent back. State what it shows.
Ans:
8.18
